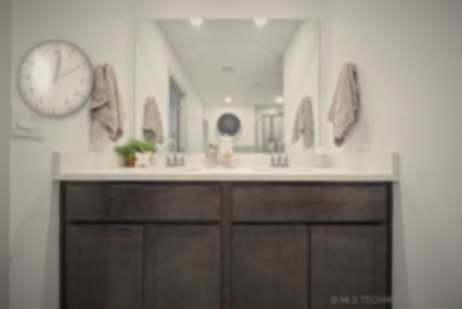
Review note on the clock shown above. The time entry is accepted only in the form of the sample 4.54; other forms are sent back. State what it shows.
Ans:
2.01
